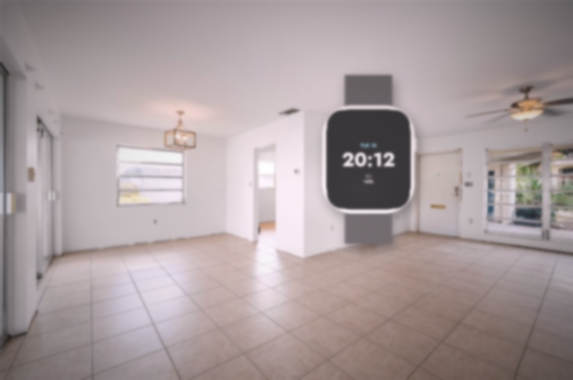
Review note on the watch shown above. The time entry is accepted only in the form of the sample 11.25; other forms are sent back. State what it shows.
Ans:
20.12
